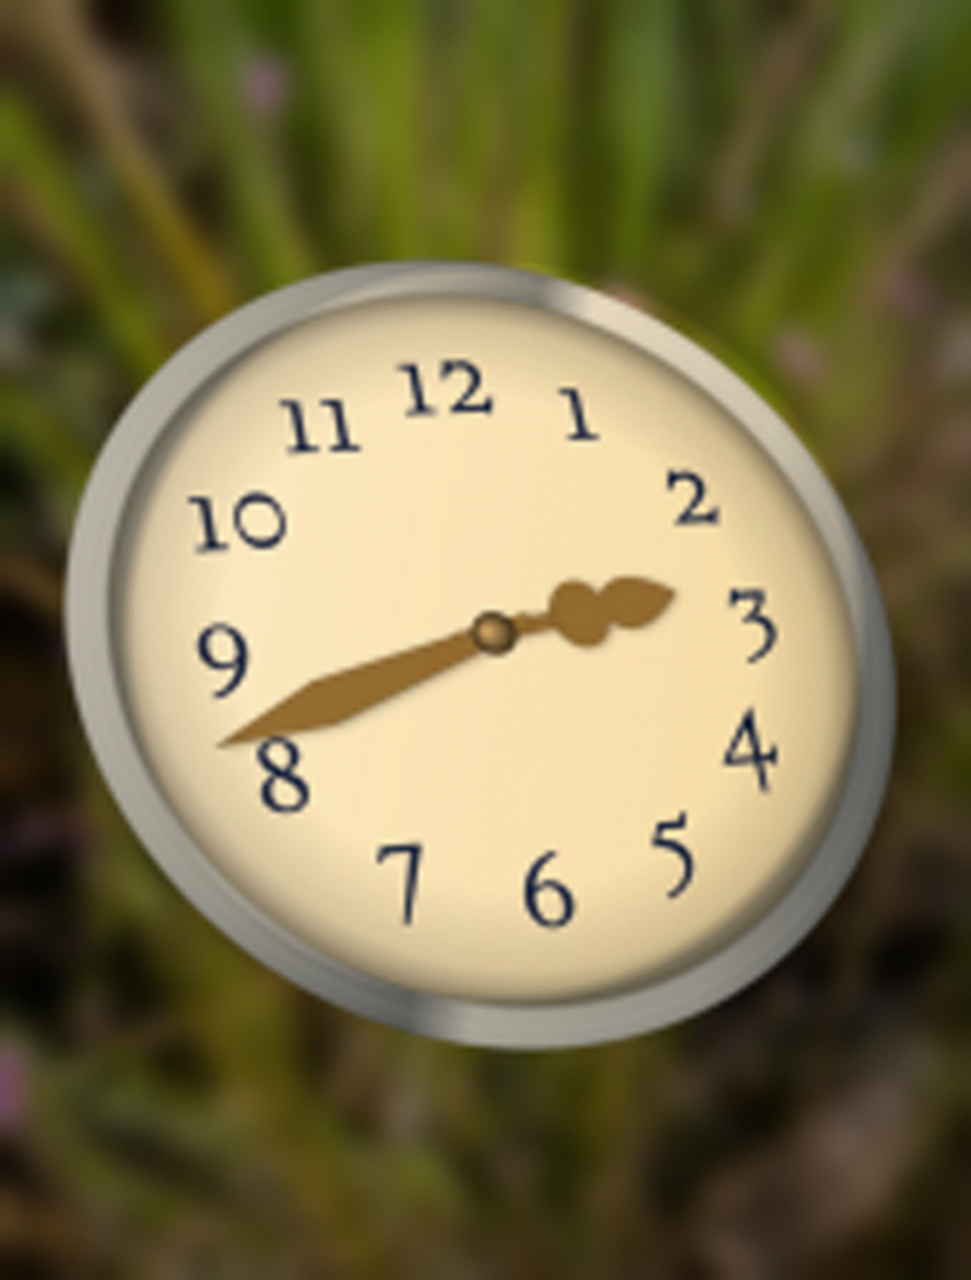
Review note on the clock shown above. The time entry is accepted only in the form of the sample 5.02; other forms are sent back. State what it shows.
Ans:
2.42
